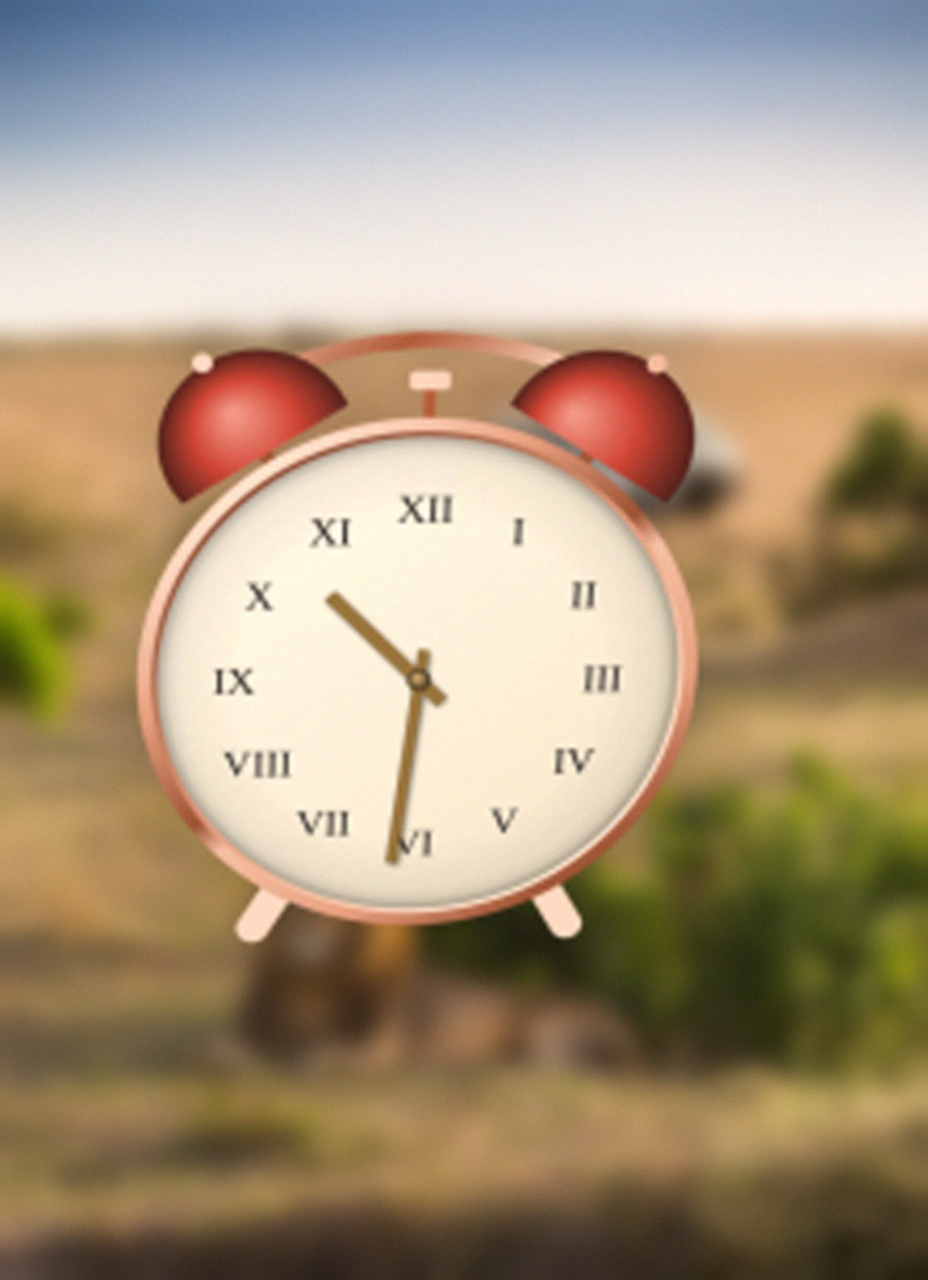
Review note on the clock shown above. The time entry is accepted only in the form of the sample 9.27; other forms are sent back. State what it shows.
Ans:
10.31
